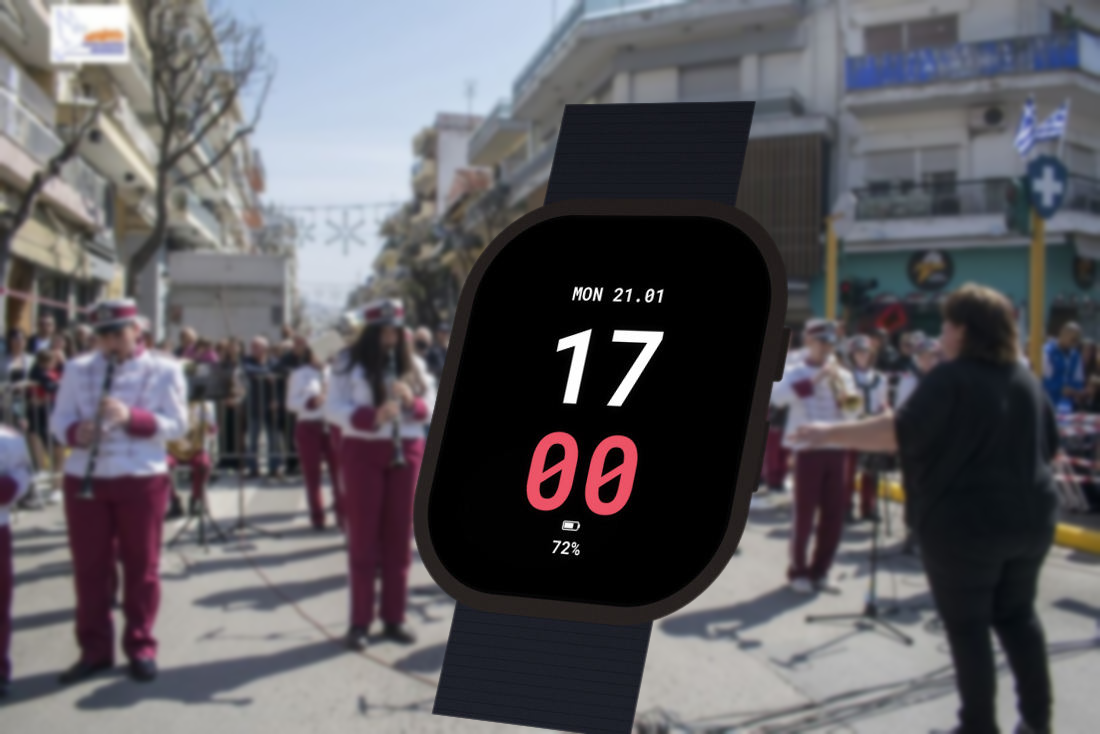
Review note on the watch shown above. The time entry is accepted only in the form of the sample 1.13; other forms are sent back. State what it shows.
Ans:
17.00
